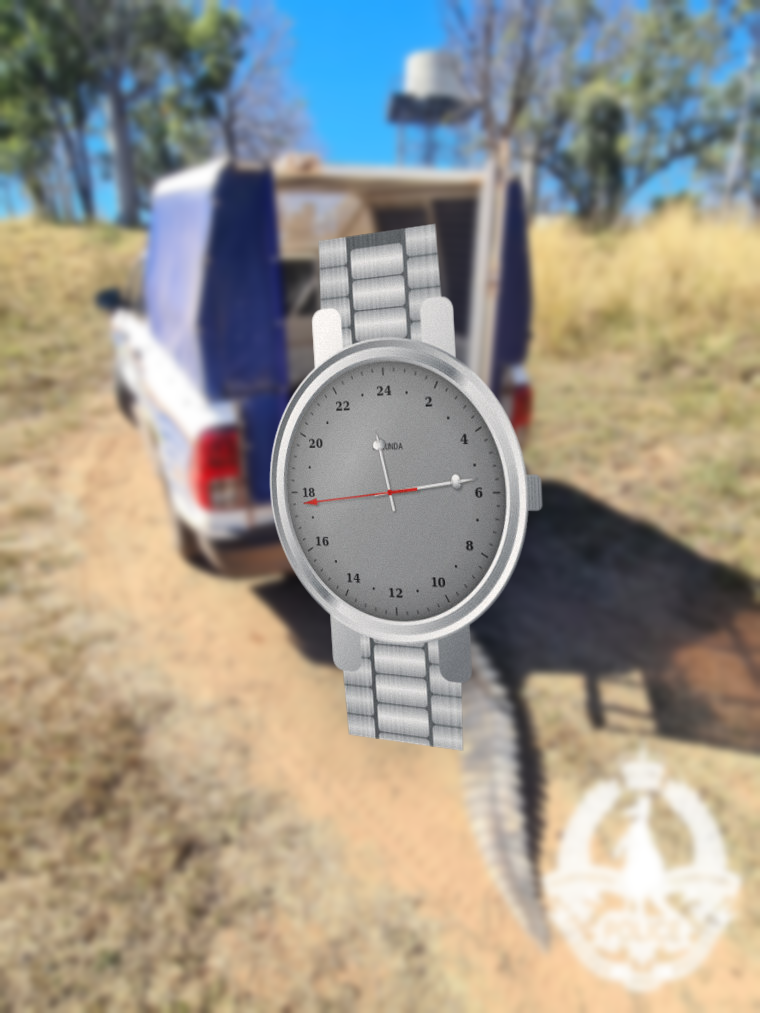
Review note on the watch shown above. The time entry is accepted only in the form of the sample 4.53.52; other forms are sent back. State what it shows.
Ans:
23.13.44
